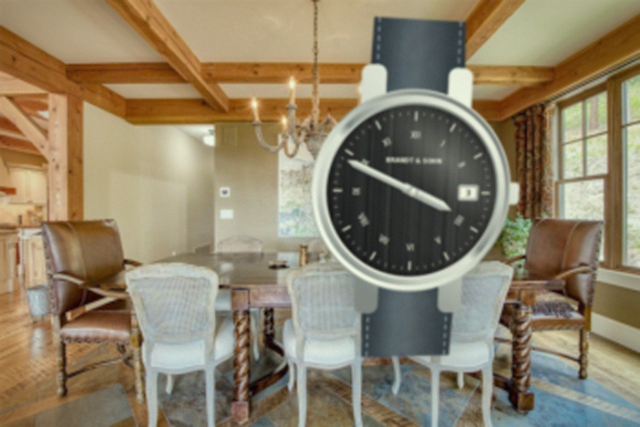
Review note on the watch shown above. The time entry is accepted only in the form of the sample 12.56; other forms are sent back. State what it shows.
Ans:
3.49
